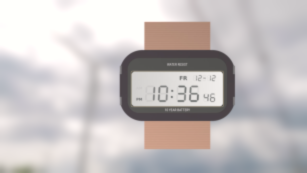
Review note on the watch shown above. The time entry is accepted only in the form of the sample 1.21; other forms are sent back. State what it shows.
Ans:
10.36
